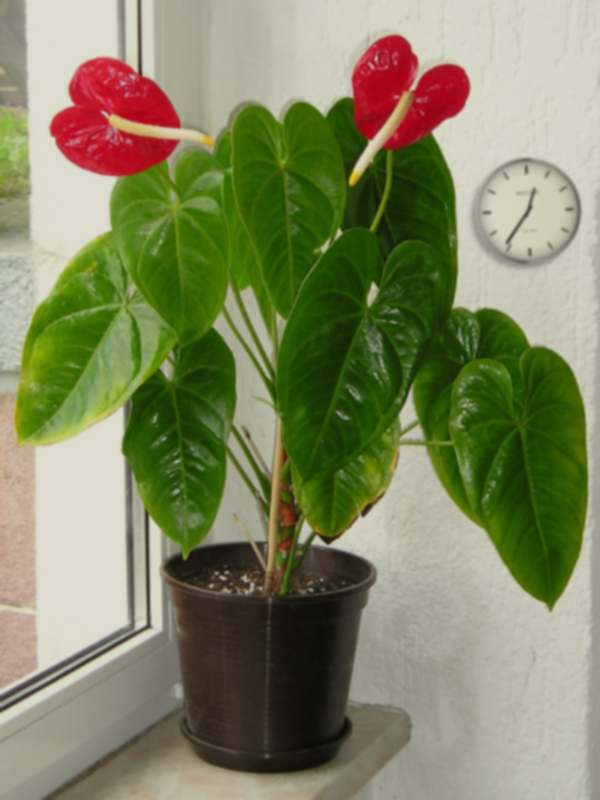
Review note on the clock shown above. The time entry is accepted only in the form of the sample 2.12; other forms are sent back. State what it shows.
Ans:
12.36
